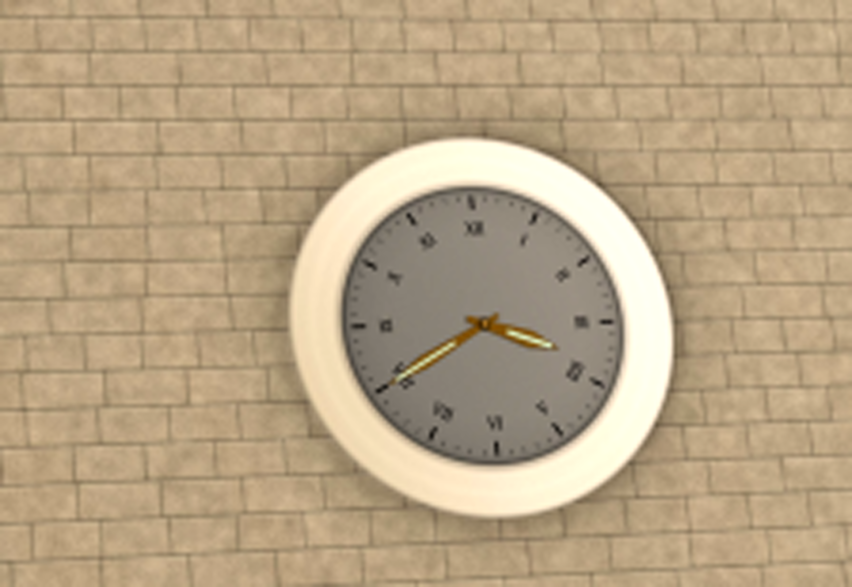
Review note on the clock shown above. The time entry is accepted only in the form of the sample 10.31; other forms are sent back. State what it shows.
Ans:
3.40
